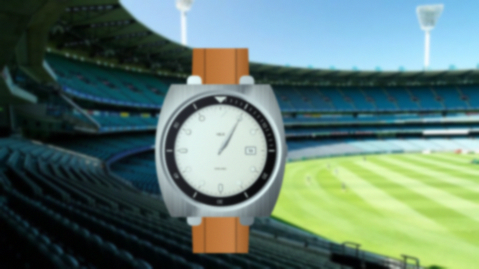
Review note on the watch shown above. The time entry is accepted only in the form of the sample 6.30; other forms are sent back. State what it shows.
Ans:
1.05
